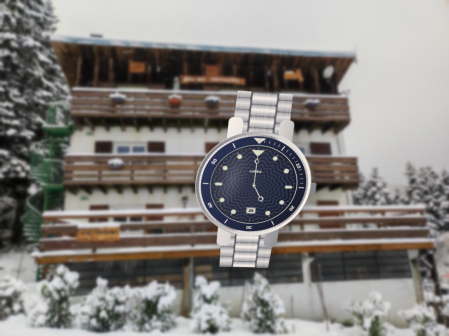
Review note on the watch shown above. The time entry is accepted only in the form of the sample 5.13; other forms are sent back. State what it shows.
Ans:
5.00
